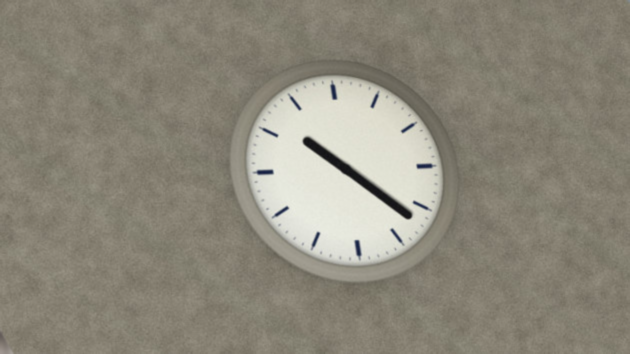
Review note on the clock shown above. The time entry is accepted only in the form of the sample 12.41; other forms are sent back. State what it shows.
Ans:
10.22
